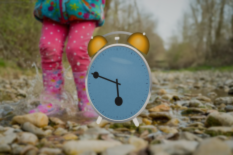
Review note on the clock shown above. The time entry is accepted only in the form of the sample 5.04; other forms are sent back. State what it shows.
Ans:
5.48
